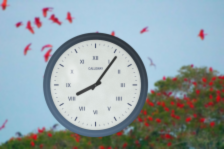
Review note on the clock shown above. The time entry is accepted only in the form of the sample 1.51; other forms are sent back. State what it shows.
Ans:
8.06
